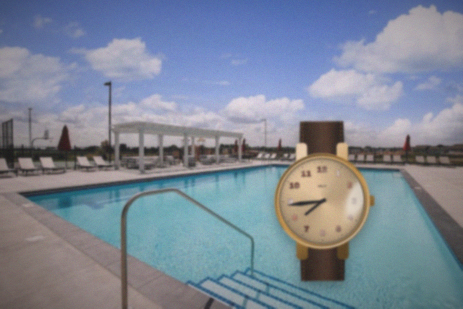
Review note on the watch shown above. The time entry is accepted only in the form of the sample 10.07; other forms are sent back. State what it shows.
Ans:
7.44
